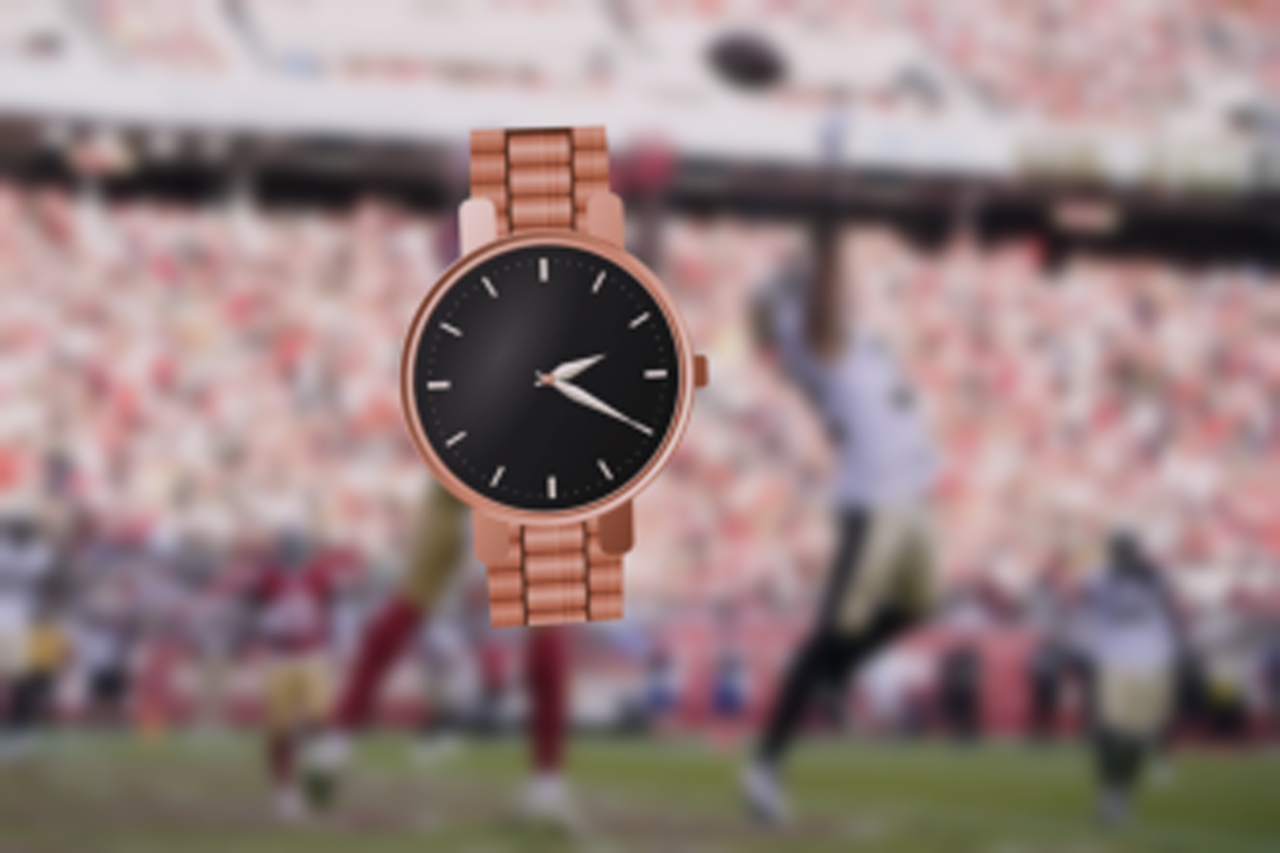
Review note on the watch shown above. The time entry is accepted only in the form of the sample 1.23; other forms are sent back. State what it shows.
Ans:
2.20
